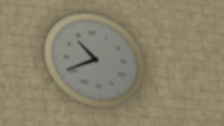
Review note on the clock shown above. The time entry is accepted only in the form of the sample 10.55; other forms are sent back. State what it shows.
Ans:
10.41
